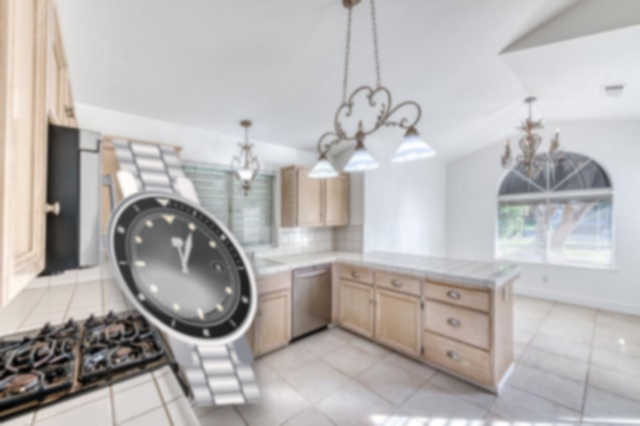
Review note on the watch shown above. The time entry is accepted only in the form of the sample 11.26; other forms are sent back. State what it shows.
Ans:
12.05
